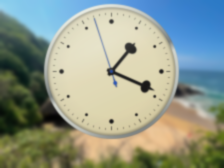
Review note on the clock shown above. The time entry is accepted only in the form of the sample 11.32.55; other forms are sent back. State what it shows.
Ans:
1.18.57
